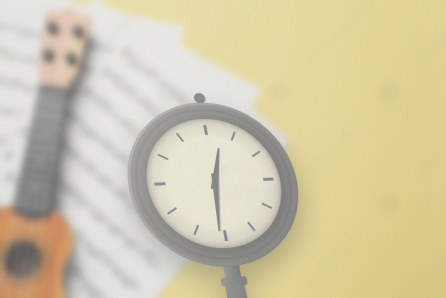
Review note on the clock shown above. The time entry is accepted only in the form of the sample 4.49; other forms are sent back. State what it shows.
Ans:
12.31
